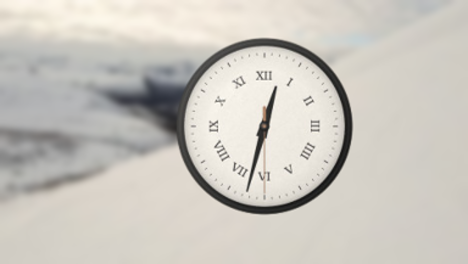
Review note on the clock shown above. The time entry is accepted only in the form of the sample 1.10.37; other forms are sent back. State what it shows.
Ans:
12.32.30
